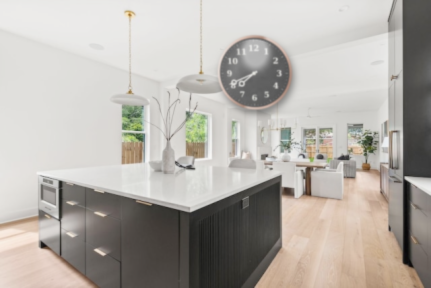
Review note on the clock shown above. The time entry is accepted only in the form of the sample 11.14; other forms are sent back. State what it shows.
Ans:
7.41
